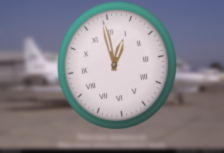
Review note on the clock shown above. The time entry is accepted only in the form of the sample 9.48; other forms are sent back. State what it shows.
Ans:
12.59
